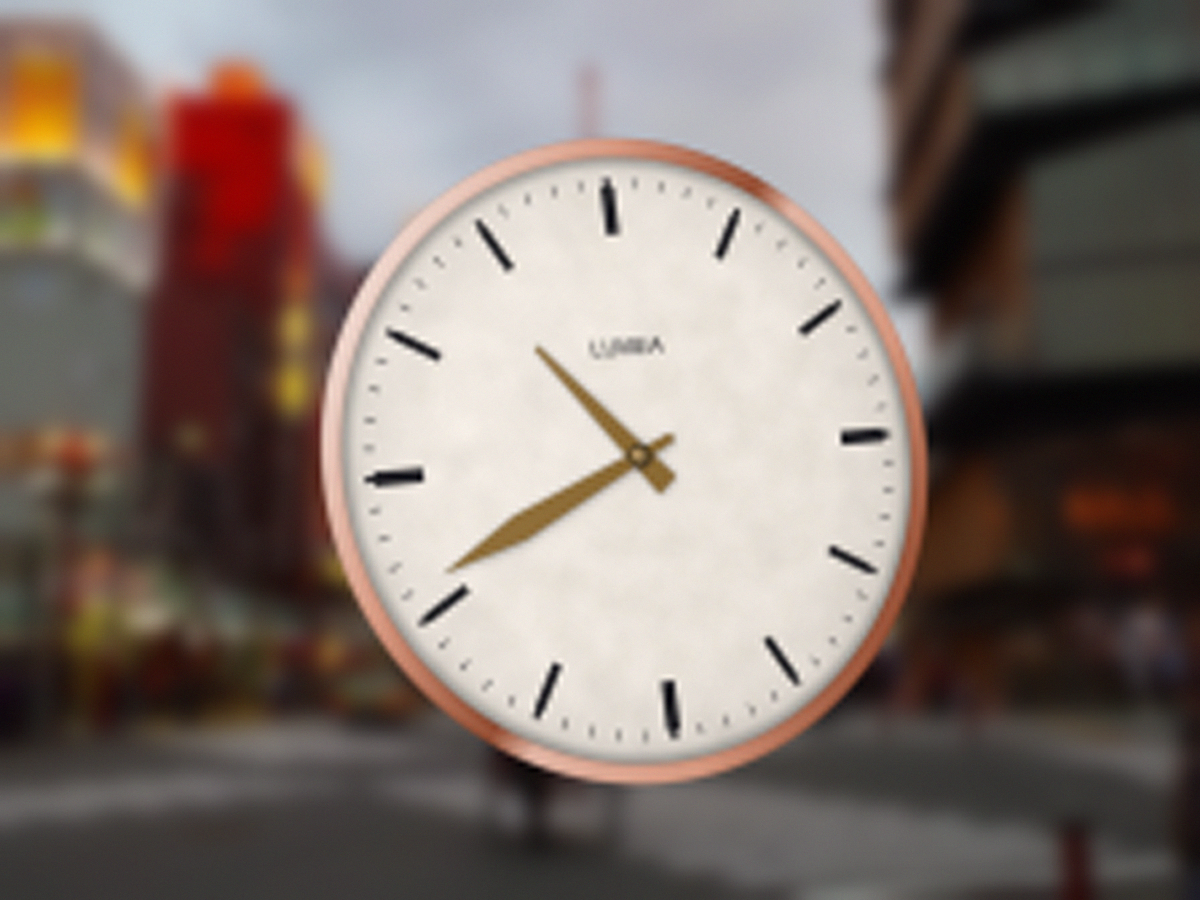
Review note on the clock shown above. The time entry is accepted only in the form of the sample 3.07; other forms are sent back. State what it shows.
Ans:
10.41
